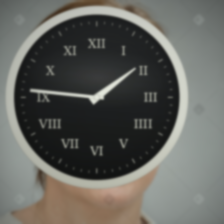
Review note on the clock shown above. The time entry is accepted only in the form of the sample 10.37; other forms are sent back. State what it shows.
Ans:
1.46
